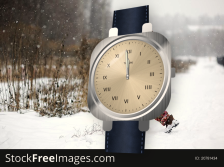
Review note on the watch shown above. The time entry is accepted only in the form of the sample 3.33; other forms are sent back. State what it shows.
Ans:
11.59
